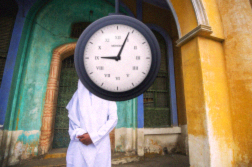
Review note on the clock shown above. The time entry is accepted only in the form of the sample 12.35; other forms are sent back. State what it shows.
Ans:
9.04
